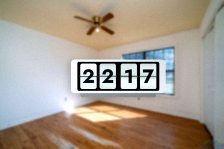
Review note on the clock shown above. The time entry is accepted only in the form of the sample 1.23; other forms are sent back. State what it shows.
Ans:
22.17
